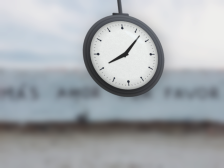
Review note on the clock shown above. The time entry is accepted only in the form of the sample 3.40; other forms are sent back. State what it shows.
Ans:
8.07
